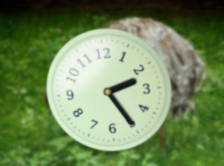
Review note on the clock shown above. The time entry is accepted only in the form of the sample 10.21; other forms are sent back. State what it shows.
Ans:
2.25
